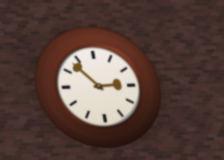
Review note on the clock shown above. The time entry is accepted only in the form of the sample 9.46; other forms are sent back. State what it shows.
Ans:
2.53
